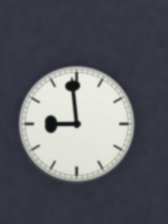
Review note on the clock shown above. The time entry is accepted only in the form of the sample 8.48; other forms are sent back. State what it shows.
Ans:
8.59
